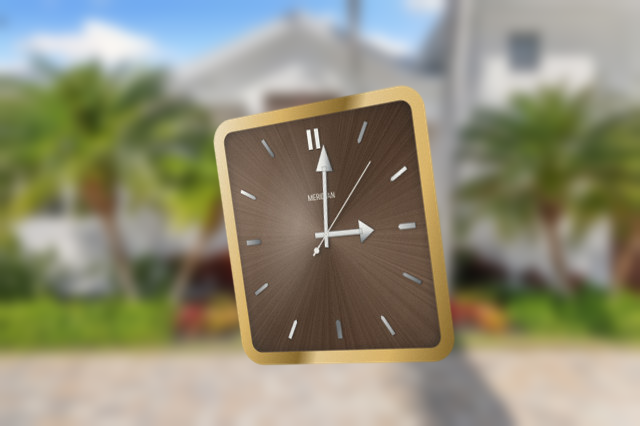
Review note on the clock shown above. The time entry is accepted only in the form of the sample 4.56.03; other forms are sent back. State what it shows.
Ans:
3.01.07
